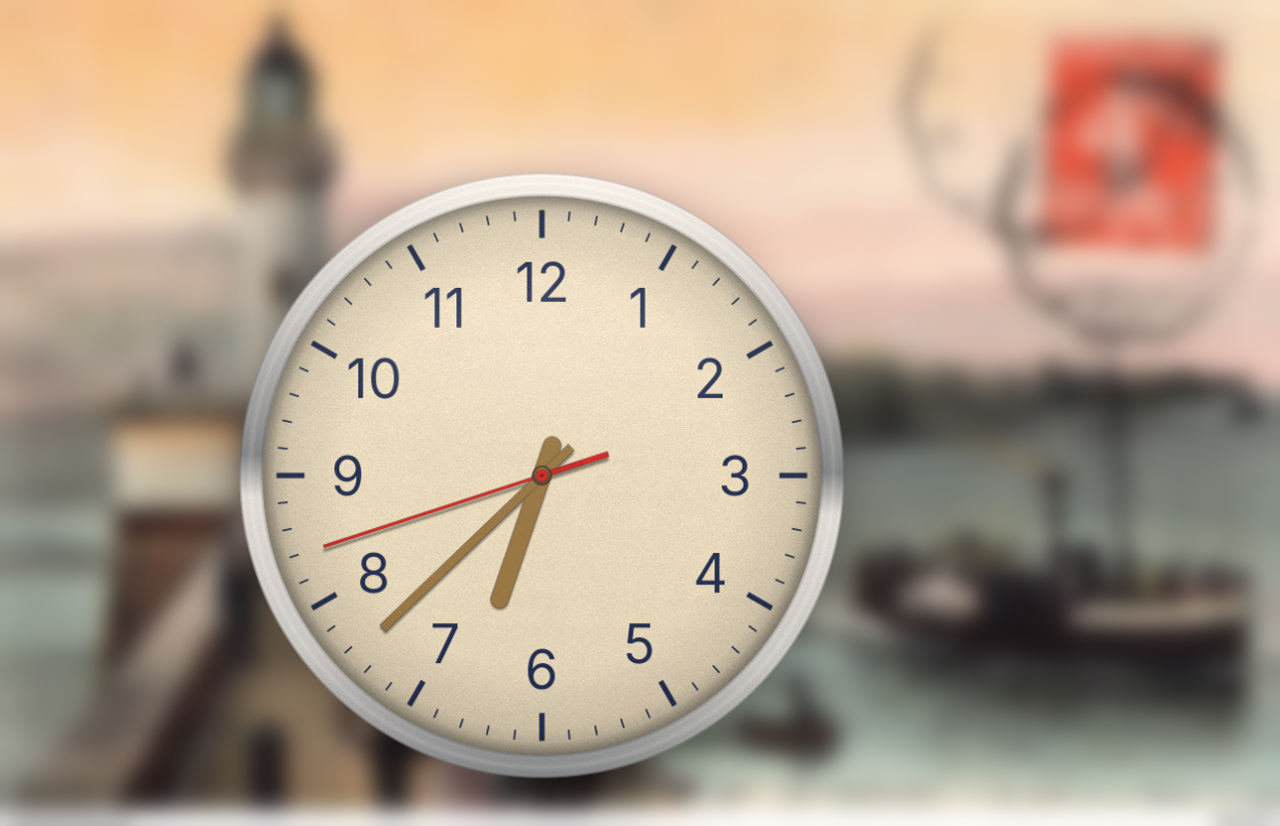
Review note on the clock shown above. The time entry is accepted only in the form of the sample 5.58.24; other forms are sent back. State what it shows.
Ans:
6.37.42
